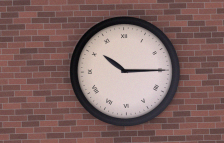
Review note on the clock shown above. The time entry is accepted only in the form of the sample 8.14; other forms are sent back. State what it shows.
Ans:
10.15
